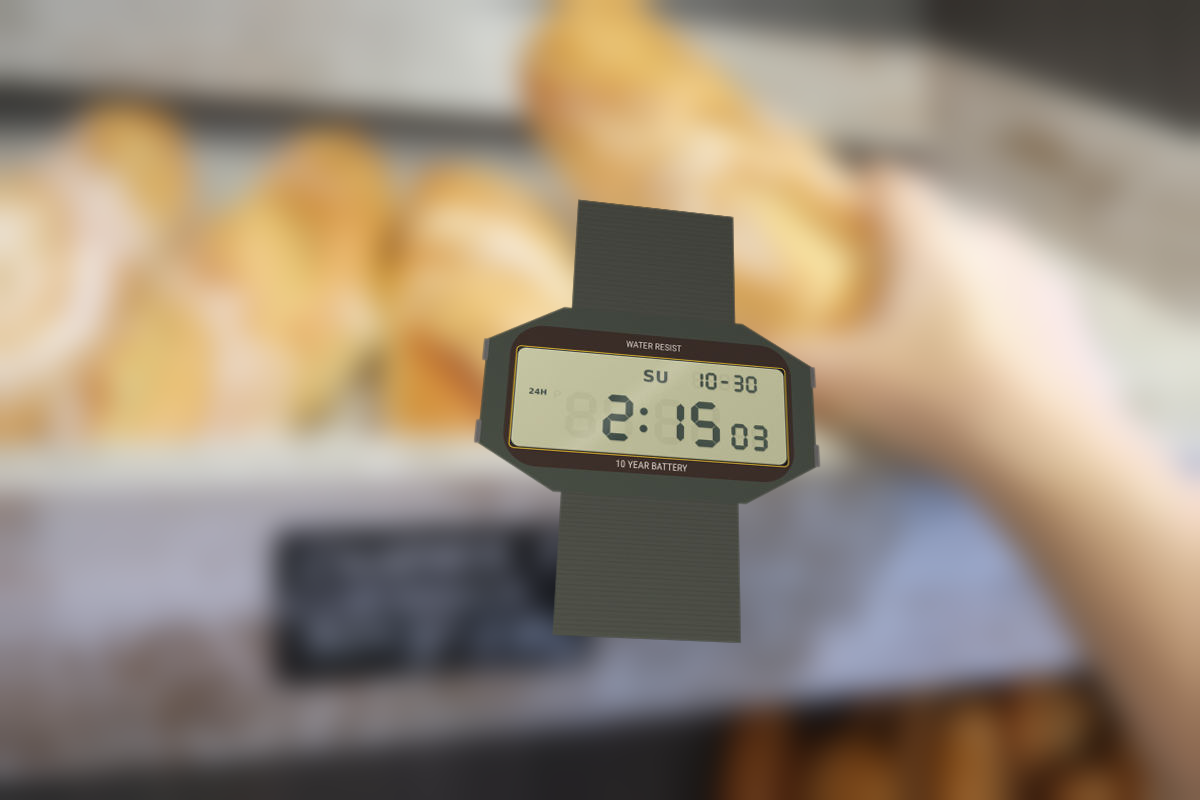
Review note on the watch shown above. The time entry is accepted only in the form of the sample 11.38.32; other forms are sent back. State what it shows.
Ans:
2.15.03
